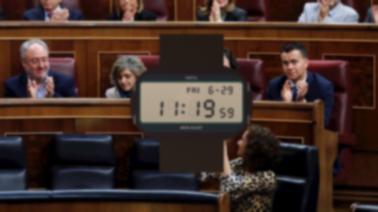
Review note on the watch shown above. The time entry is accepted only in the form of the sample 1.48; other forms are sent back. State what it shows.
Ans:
11.19
